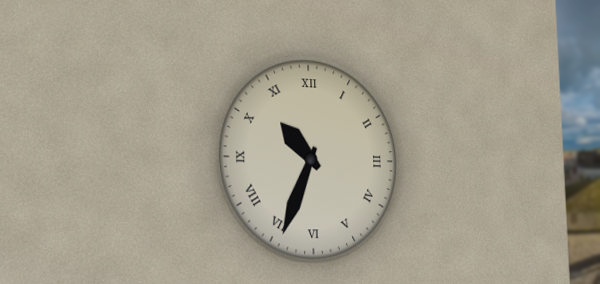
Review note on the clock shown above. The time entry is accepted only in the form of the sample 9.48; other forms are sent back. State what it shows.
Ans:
10.34
